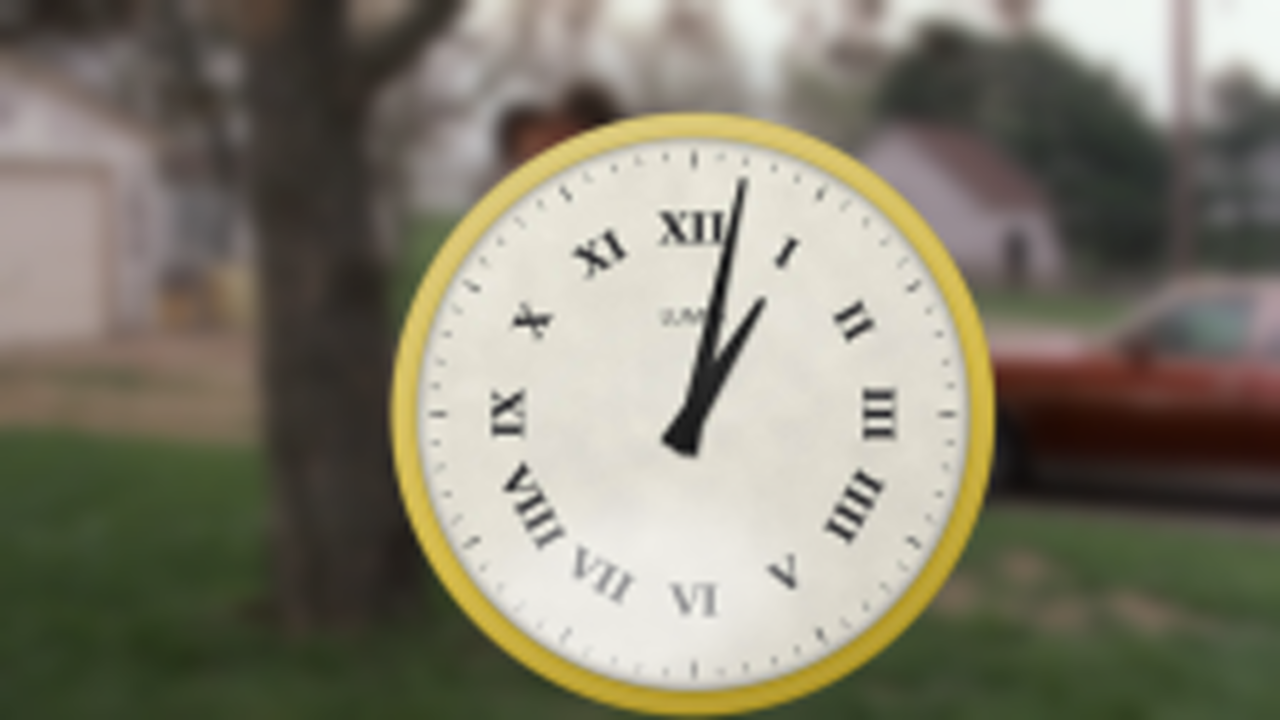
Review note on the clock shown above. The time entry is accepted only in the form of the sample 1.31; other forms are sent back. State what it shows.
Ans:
1.02
